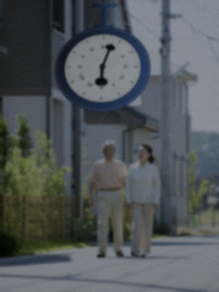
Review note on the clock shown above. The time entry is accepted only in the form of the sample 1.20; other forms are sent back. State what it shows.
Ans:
6.03
